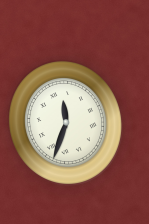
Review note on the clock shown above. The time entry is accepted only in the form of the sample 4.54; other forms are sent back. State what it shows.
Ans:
12.38
